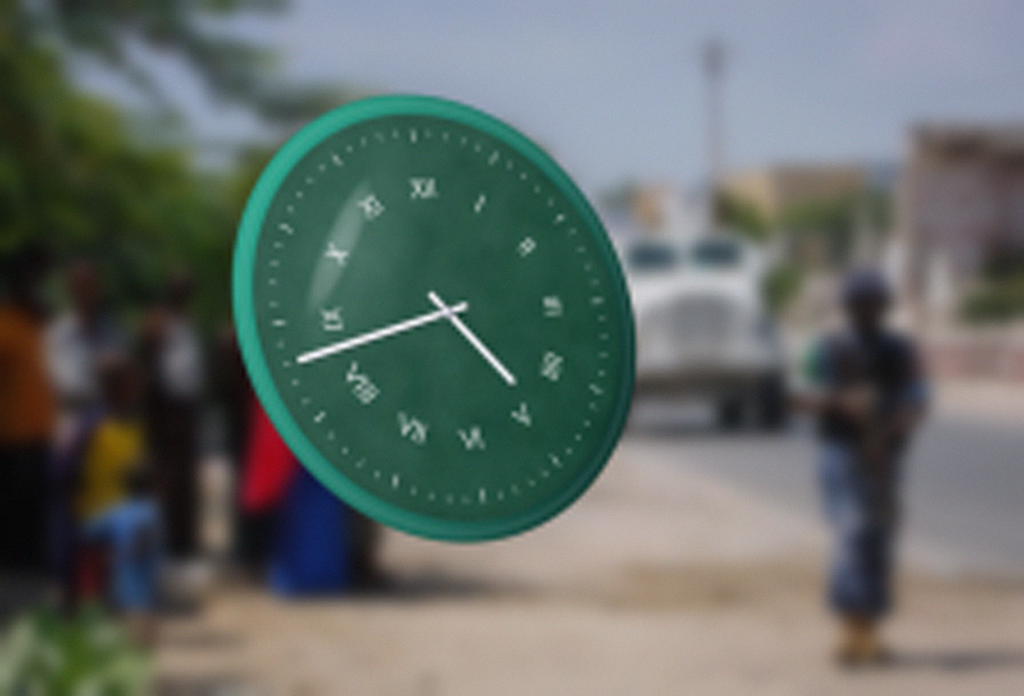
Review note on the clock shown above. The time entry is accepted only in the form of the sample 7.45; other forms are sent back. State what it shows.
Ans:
4.43
